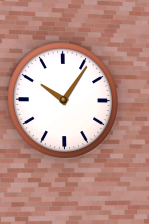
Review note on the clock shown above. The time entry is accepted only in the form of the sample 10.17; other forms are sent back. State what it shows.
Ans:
10.06
